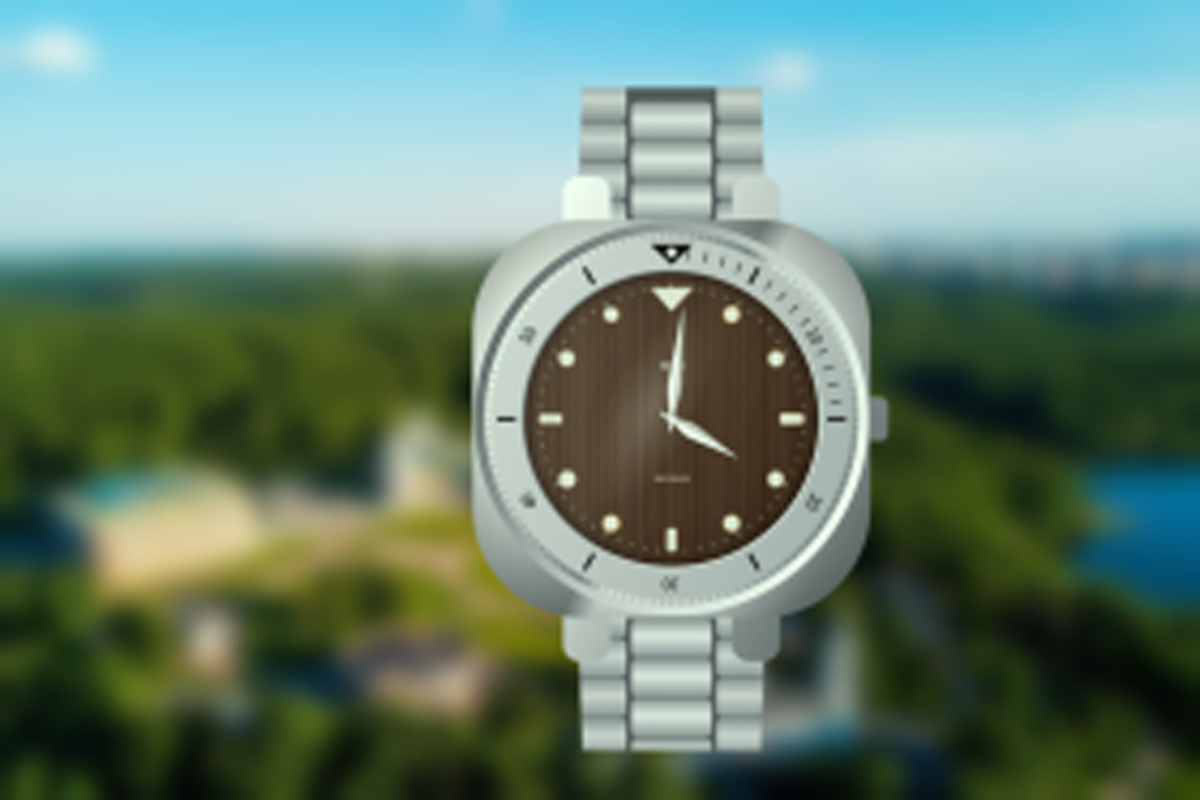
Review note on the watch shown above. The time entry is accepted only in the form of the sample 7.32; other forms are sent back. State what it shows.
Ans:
4.01
